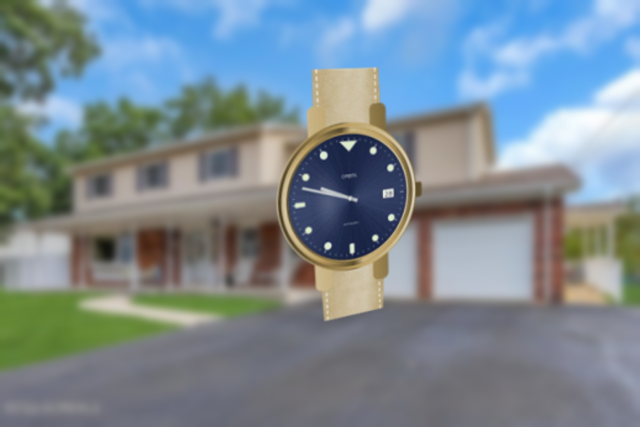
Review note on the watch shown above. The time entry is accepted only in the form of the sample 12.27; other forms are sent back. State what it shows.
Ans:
9.48
